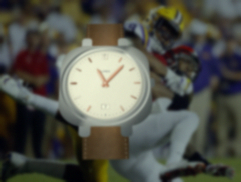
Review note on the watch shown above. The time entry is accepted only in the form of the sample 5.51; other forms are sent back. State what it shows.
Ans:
11.07
